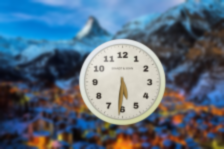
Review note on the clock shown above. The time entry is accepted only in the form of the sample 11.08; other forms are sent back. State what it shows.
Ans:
5.31
